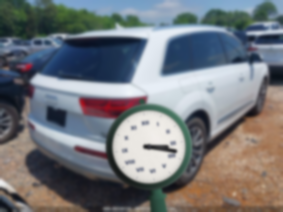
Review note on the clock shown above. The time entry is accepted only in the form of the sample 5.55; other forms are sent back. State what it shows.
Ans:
3.18
